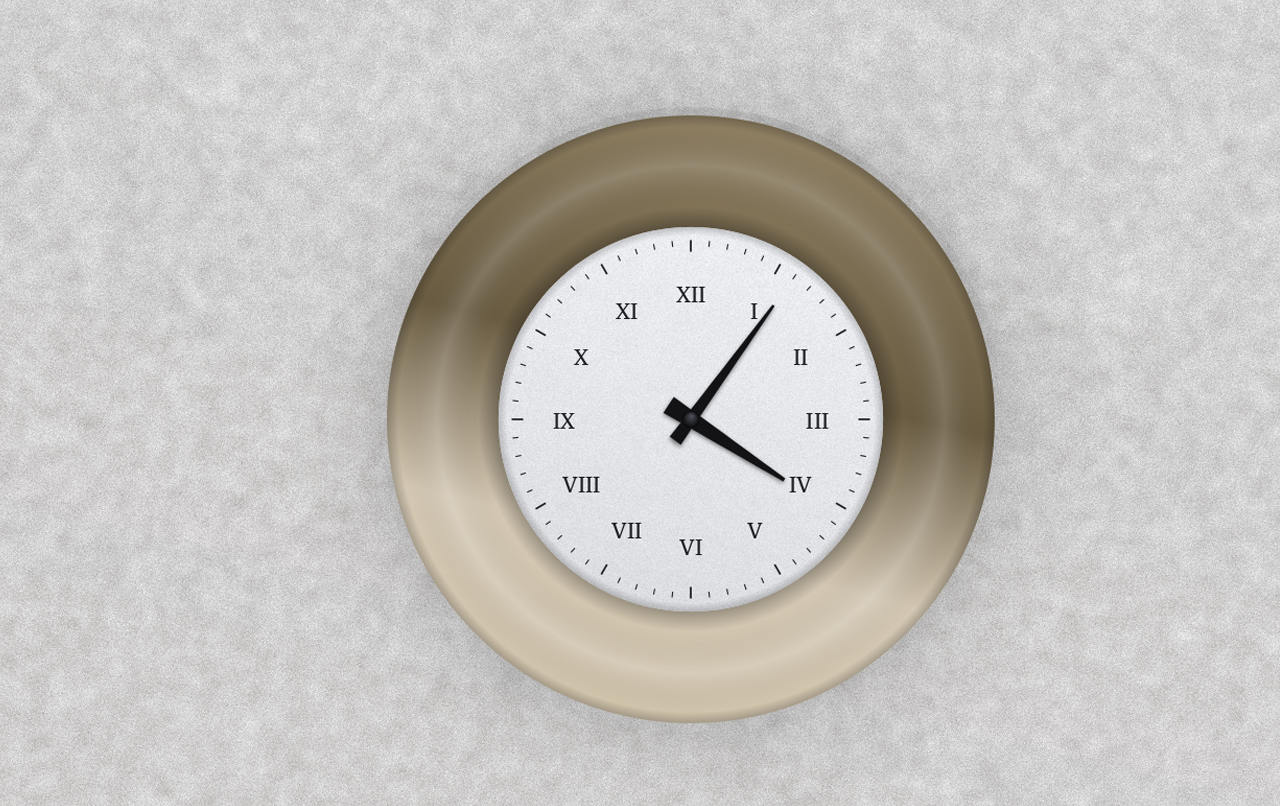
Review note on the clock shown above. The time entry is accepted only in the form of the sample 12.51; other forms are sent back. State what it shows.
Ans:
4.06
